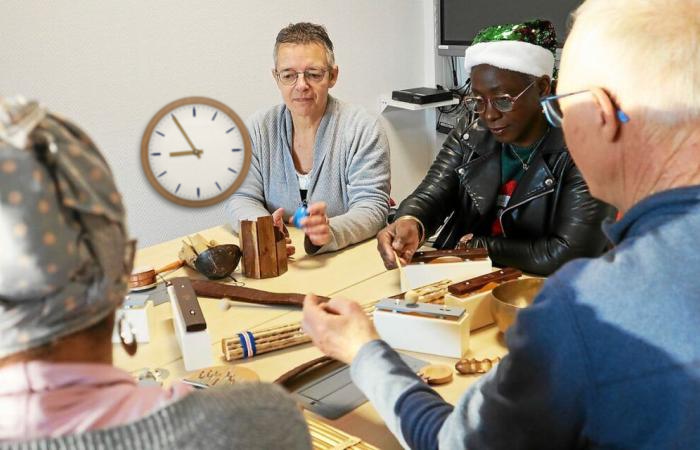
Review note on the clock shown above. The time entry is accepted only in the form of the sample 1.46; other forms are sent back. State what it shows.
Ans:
8.55
